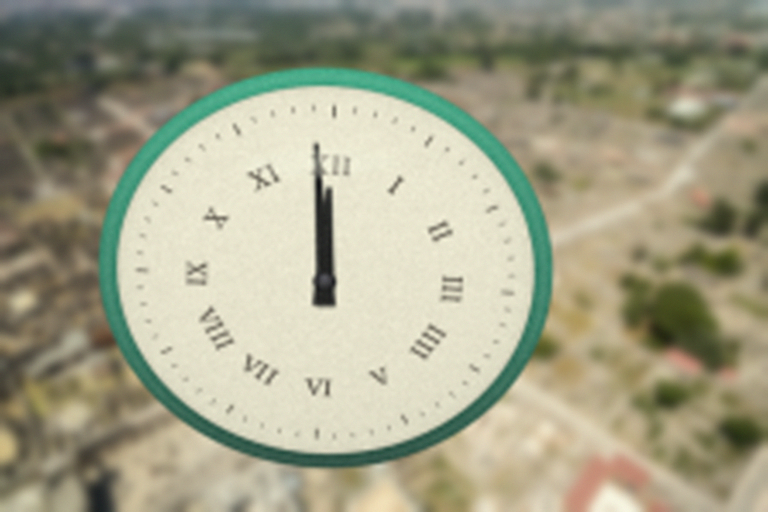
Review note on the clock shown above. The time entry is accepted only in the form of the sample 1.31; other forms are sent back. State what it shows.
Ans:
11.59
